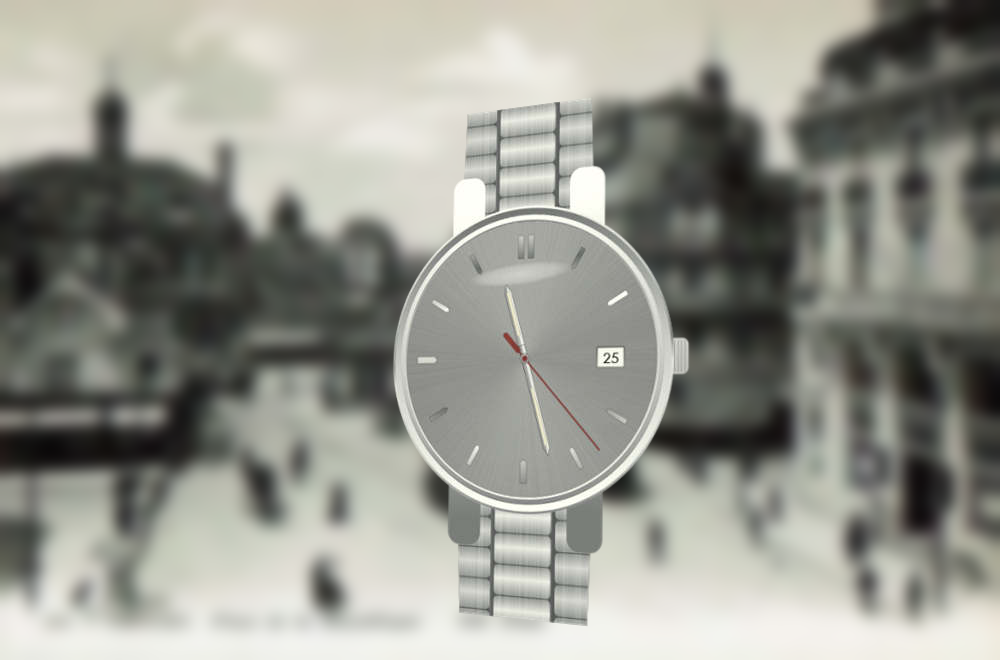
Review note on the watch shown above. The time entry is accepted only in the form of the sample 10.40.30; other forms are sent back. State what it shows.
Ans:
11.27.23
